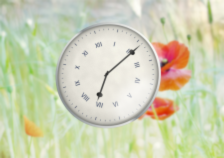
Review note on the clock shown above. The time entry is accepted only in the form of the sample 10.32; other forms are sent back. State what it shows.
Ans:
7.11
